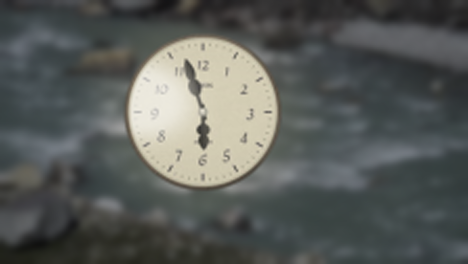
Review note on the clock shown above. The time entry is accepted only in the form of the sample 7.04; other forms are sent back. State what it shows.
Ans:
5.57
